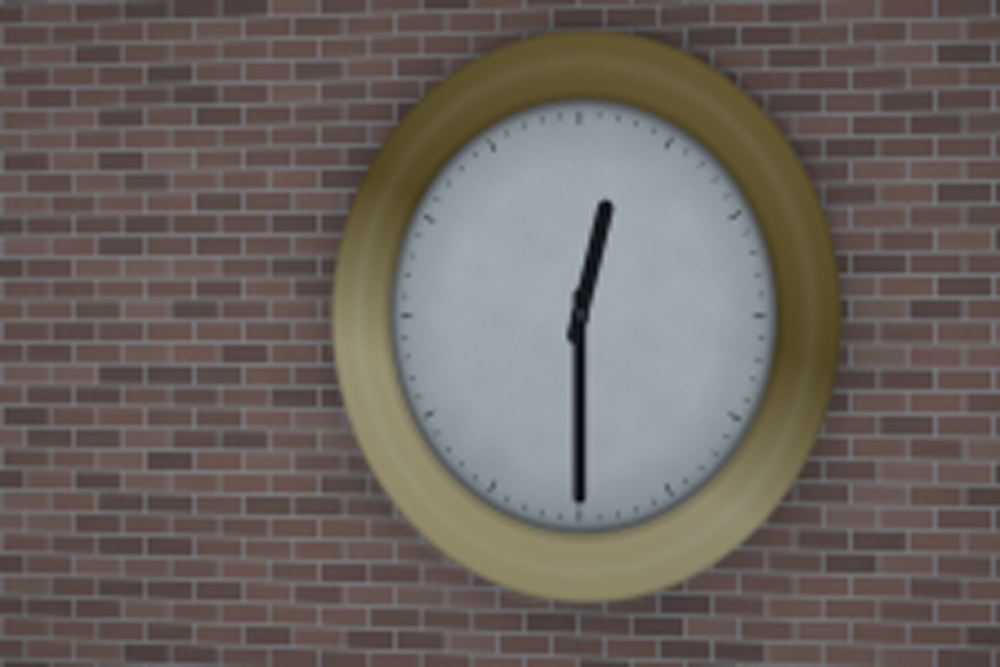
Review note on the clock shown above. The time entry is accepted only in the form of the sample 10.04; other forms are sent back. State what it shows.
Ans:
12.30
